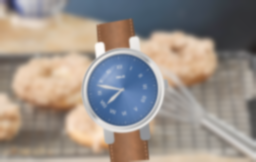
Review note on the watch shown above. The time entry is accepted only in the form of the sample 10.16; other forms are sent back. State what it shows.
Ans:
7.48
